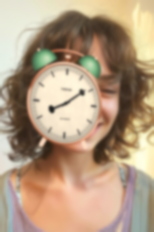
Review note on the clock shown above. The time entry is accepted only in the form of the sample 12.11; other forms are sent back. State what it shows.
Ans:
8.09
